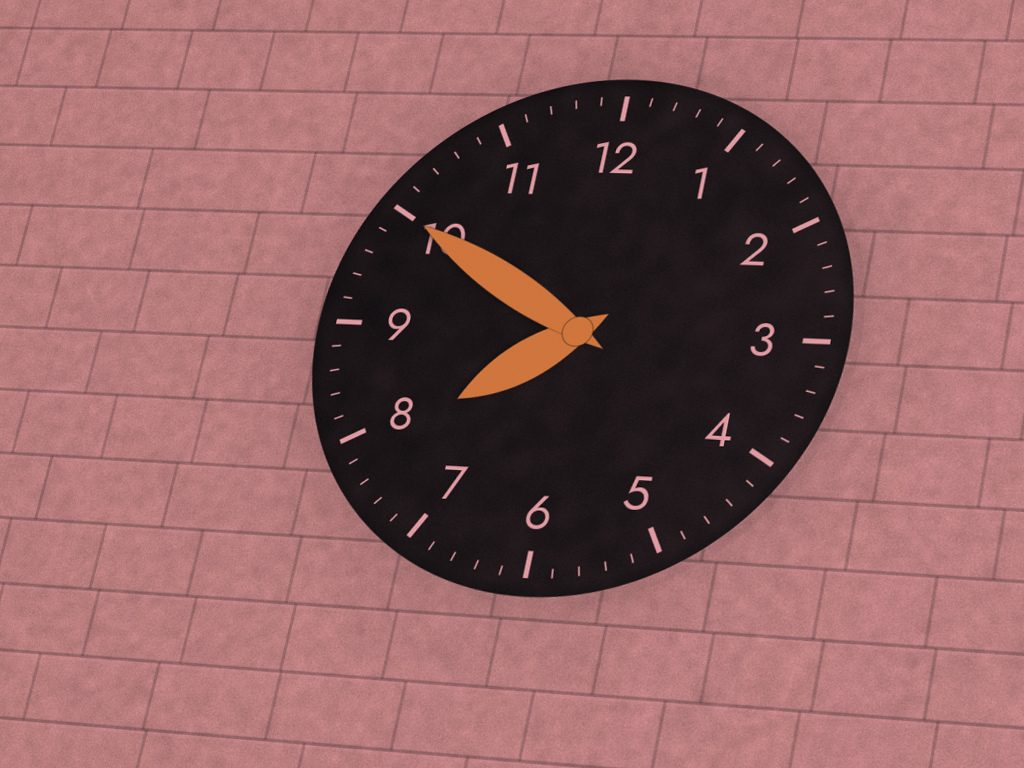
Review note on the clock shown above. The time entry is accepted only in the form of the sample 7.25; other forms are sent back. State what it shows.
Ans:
7.50
